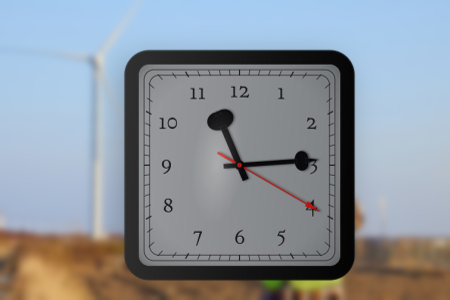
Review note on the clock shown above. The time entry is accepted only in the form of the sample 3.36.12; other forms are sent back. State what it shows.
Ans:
11.14.20
